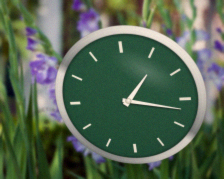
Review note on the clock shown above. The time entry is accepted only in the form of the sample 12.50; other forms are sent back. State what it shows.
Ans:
1.17
